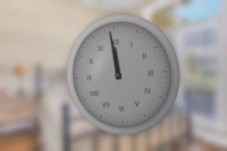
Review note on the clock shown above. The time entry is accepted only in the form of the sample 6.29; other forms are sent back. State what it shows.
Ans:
11.59
